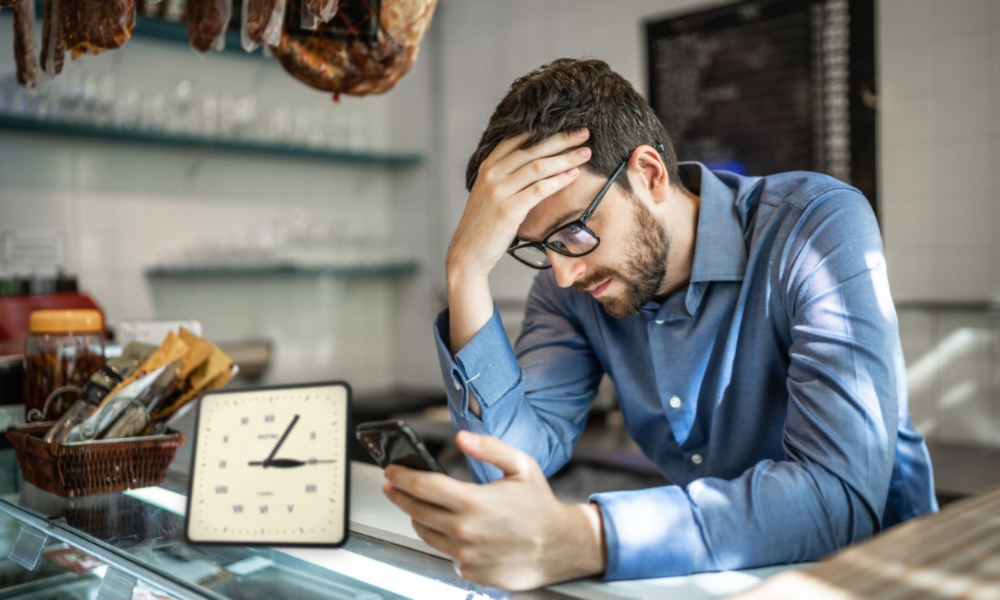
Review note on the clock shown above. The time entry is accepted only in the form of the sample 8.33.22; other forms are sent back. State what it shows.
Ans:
3.05.15
